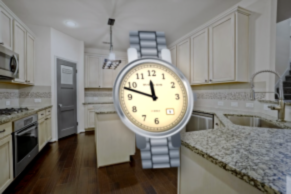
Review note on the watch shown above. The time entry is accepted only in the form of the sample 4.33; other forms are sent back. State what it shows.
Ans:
11.48
